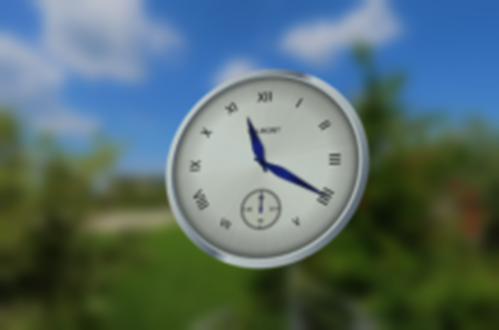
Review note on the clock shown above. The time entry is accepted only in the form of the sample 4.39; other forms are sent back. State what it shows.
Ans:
11.20
